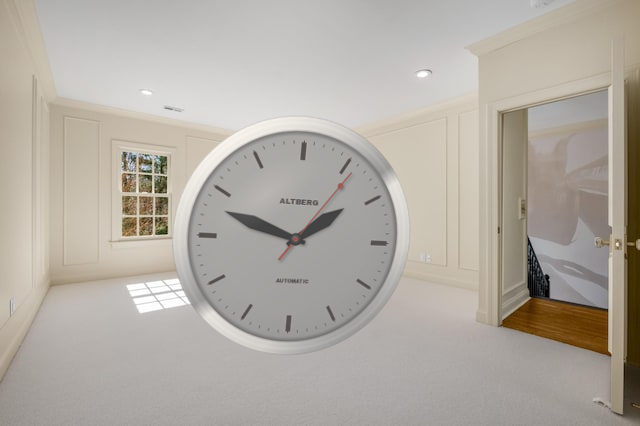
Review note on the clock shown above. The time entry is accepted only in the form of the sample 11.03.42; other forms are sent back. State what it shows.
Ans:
1.48.06
